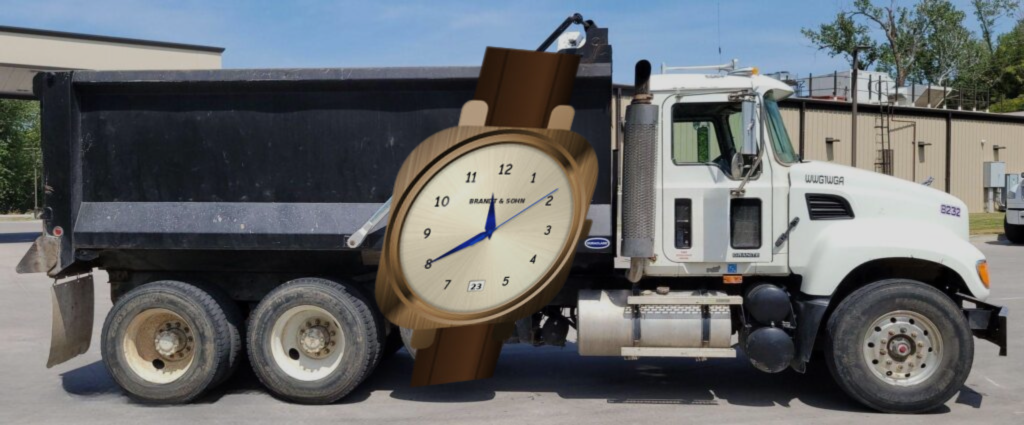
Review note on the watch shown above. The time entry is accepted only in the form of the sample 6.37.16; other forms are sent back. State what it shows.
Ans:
11.40.09
